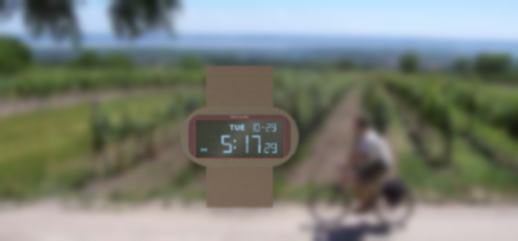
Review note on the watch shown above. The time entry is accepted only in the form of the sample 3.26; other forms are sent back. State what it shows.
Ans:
5.17
